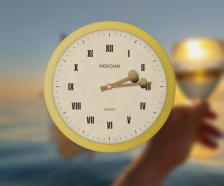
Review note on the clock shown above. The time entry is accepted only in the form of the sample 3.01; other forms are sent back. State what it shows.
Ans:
2.14
